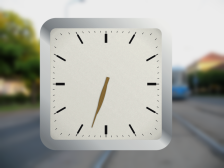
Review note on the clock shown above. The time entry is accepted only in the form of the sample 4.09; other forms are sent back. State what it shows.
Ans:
6.33
